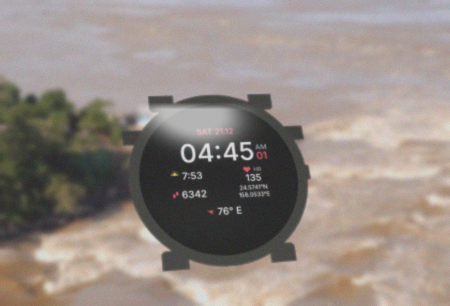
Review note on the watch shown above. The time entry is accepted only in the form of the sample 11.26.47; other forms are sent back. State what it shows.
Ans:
4.45.01
